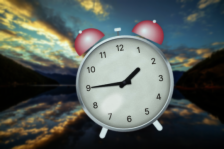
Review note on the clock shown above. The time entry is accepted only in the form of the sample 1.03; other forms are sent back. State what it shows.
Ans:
1.45
